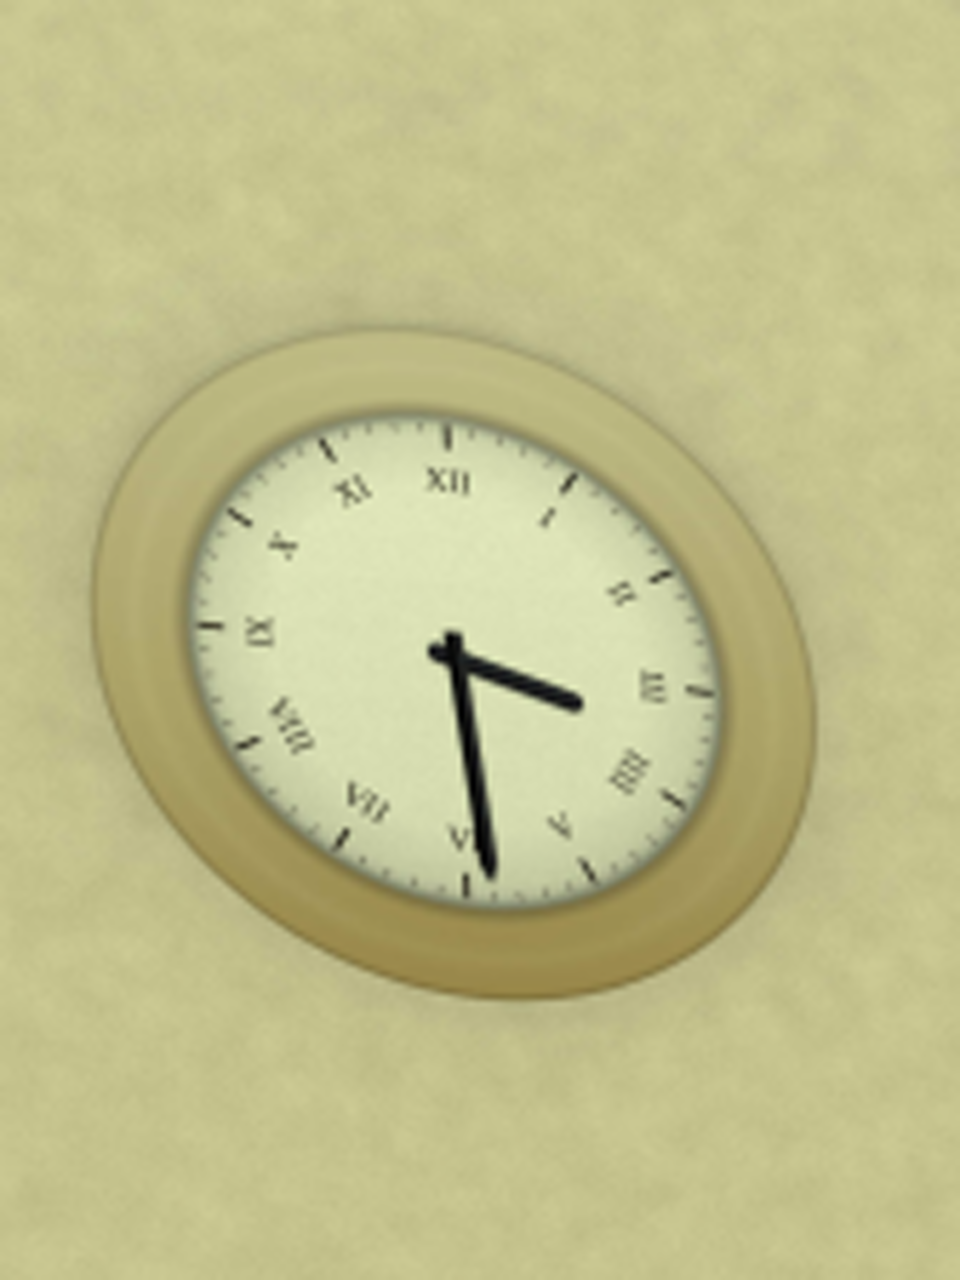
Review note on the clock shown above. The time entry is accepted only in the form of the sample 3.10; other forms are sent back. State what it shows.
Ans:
3.29
